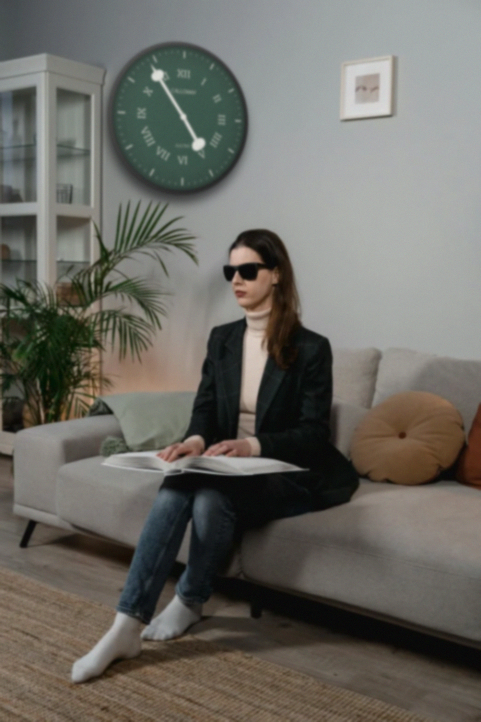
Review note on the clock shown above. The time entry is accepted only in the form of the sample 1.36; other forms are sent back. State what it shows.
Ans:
4.54
